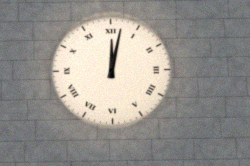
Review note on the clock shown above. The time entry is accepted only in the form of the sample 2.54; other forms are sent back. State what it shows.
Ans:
12.02
